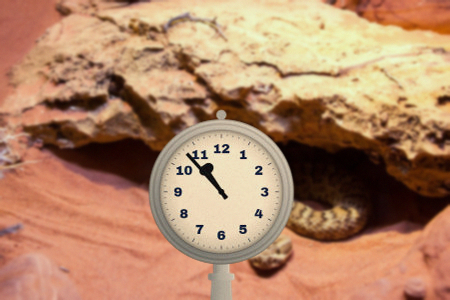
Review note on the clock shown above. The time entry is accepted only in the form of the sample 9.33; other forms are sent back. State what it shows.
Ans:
10.53
